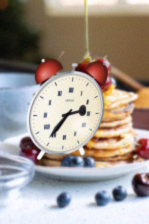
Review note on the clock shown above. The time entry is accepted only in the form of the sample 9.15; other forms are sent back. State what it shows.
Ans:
2.36
